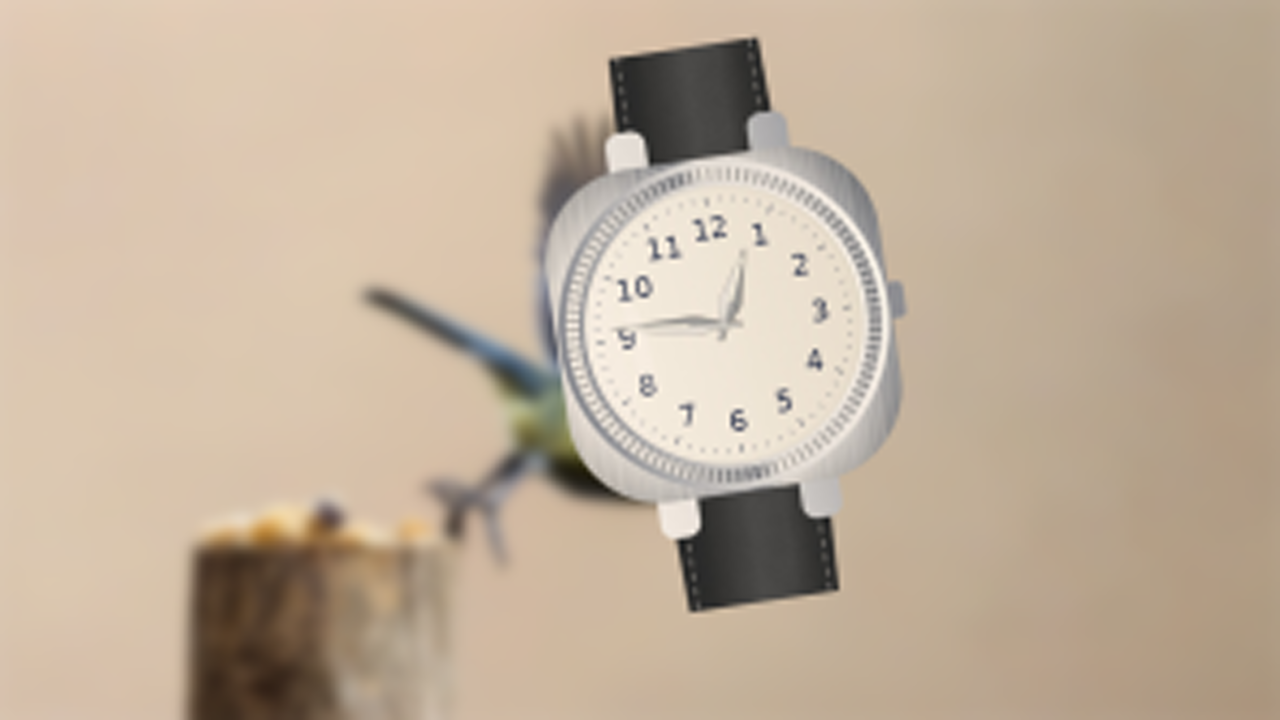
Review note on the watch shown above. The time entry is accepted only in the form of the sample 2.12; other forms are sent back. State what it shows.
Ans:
12.46
